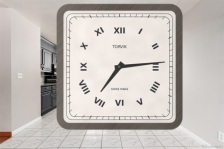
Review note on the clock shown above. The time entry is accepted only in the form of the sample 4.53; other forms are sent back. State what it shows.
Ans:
7.14
